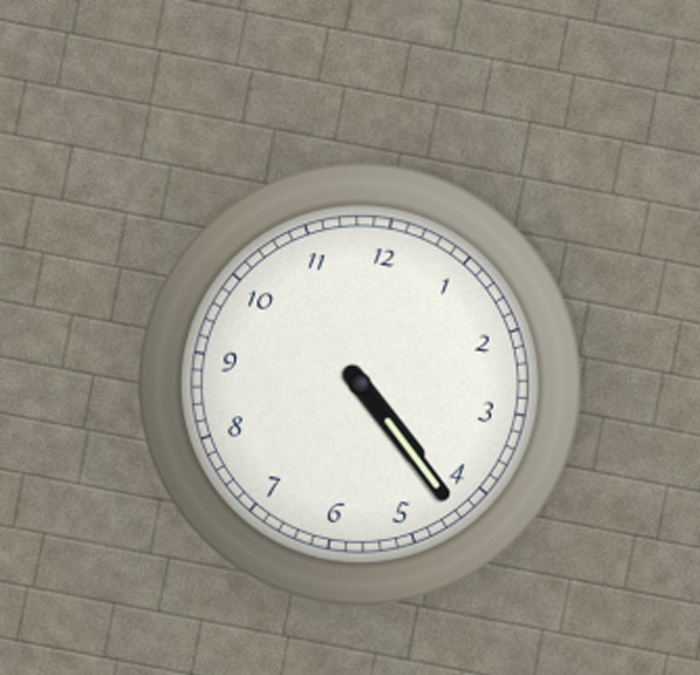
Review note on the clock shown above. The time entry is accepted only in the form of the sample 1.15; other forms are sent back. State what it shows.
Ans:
4.22
